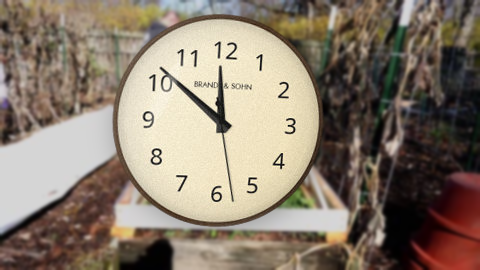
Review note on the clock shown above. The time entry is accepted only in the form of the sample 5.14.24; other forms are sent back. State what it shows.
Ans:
11.51.28
